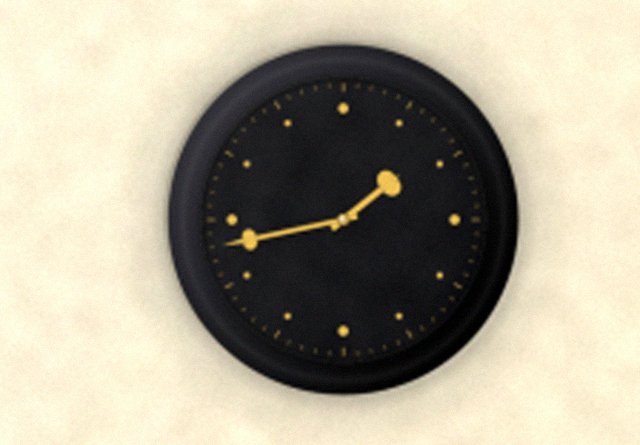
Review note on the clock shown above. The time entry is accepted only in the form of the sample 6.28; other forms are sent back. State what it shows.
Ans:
1.43
